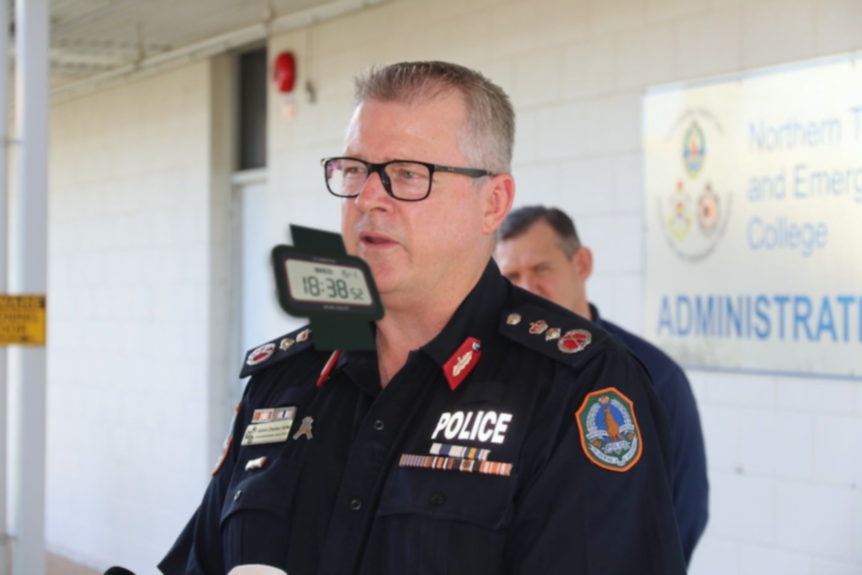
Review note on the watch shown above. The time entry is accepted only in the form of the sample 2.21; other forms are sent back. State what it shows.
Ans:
18.38
